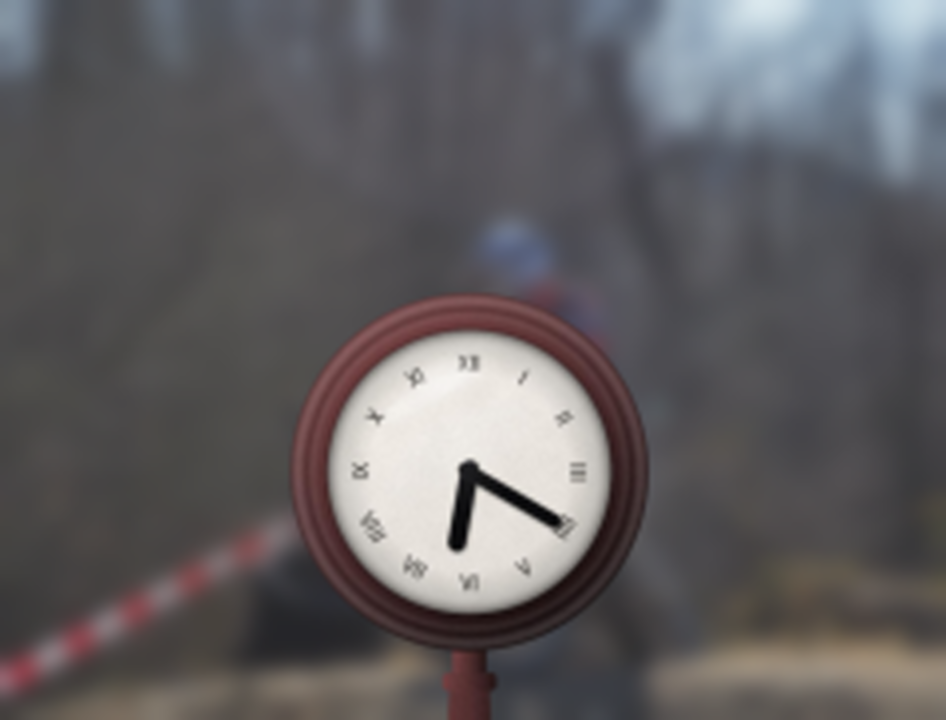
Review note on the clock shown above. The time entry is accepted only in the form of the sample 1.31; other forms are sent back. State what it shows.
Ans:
6.20
